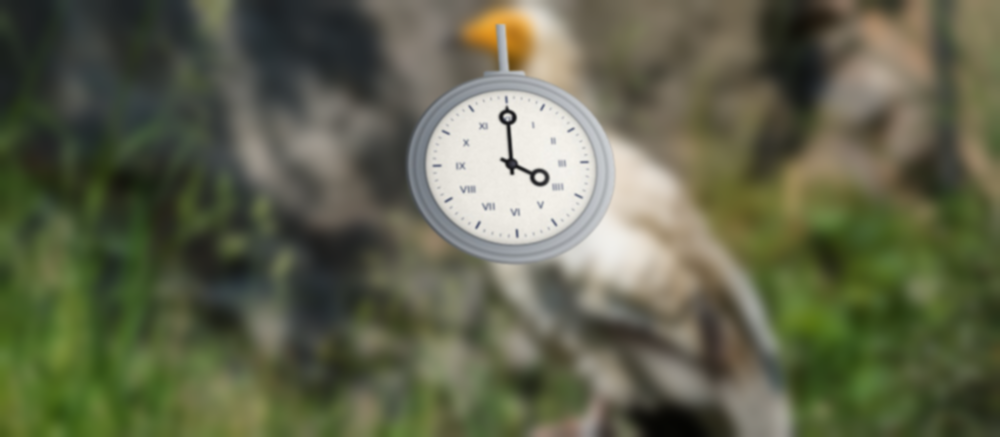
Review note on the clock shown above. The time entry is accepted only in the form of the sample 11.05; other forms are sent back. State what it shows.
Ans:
4.00
